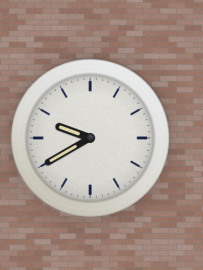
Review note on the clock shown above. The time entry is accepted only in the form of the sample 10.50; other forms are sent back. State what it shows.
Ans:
9.40
